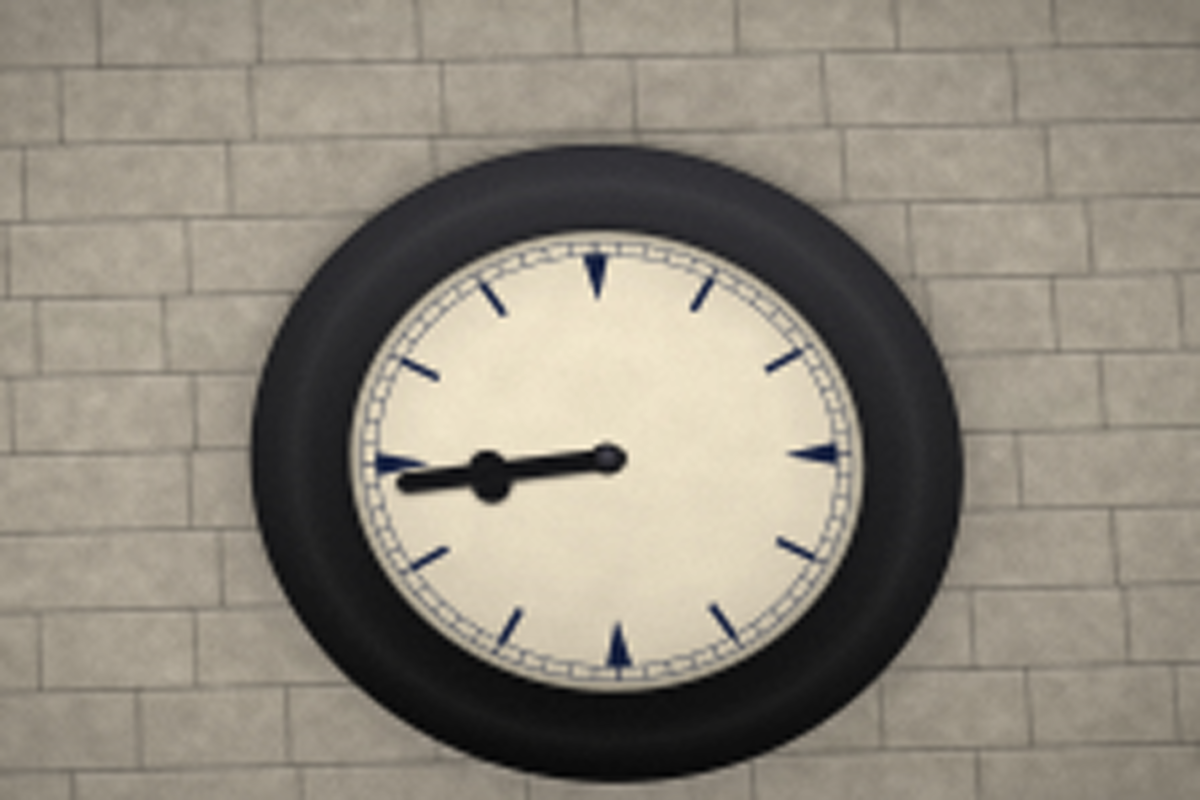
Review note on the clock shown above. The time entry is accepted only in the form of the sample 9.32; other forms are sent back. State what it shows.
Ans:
8.44
